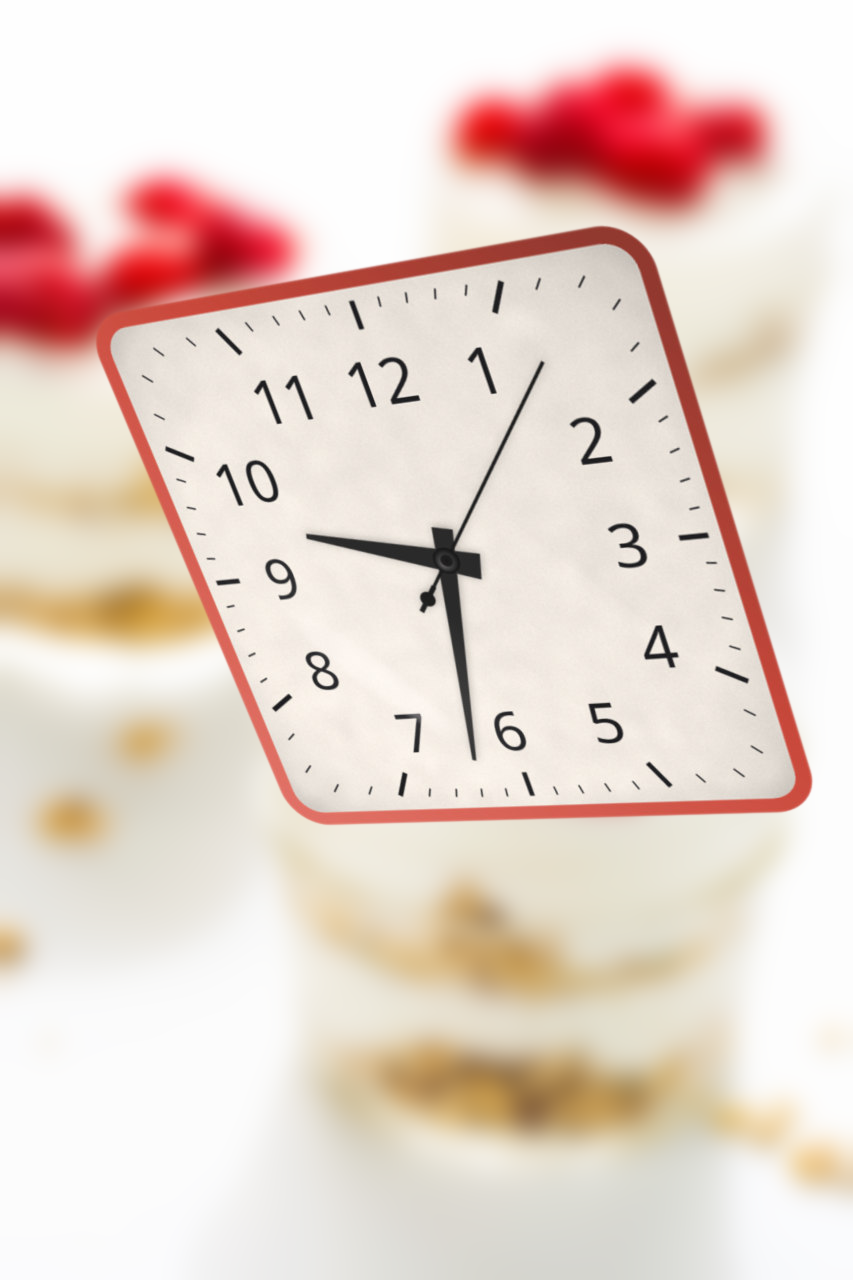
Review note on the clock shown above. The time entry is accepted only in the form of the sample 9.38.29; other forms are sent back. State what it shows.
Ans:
9.32.07
